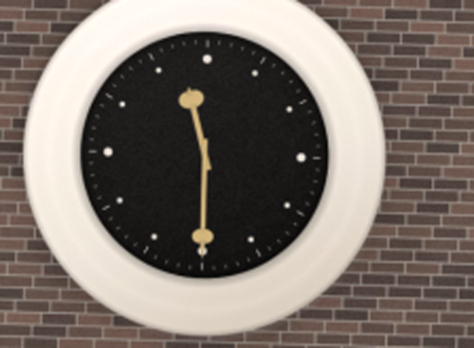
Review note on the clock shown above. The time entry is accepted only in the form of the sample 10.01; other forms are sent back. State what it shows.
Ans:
11.30
